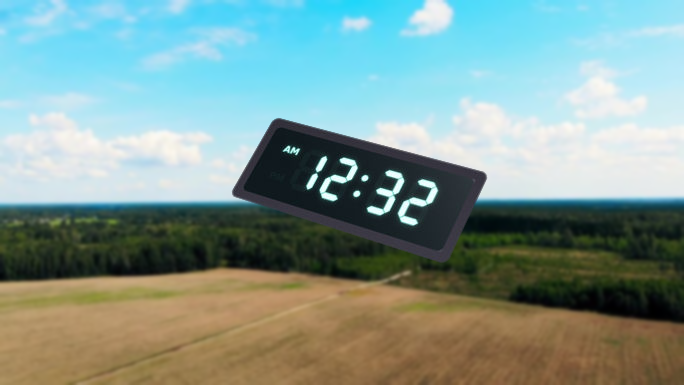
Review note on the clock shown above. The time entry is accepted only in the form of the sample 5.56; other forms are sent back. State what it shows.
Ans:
12.32
